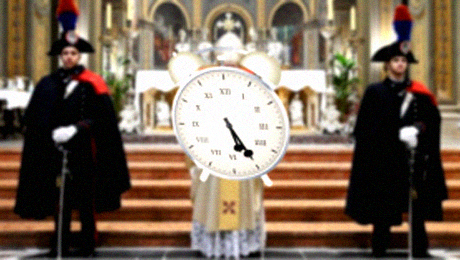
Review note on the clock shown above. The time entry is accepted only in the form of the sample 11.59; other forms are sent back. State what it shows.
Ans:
5.25
